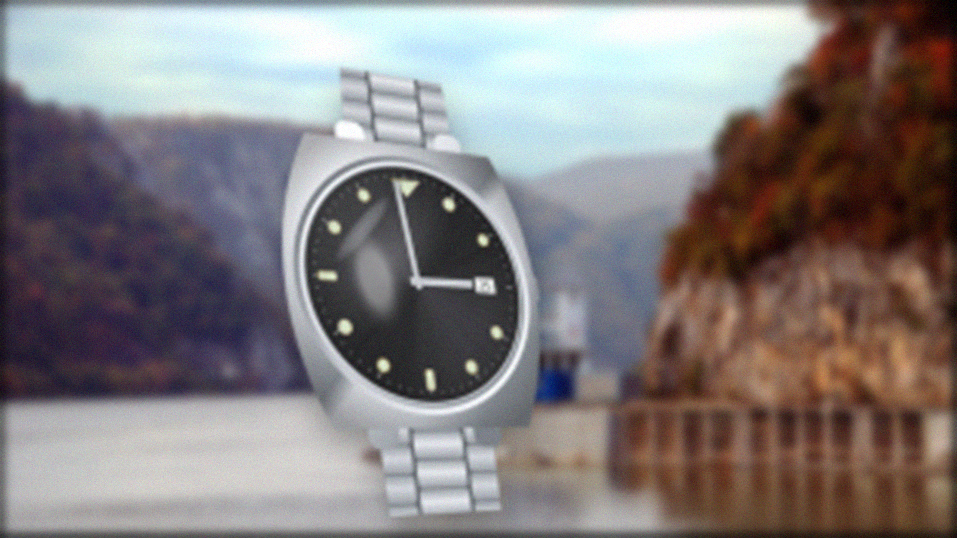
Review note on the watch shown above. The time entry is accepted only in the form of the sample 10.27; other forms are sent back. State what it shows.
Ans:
2.59
